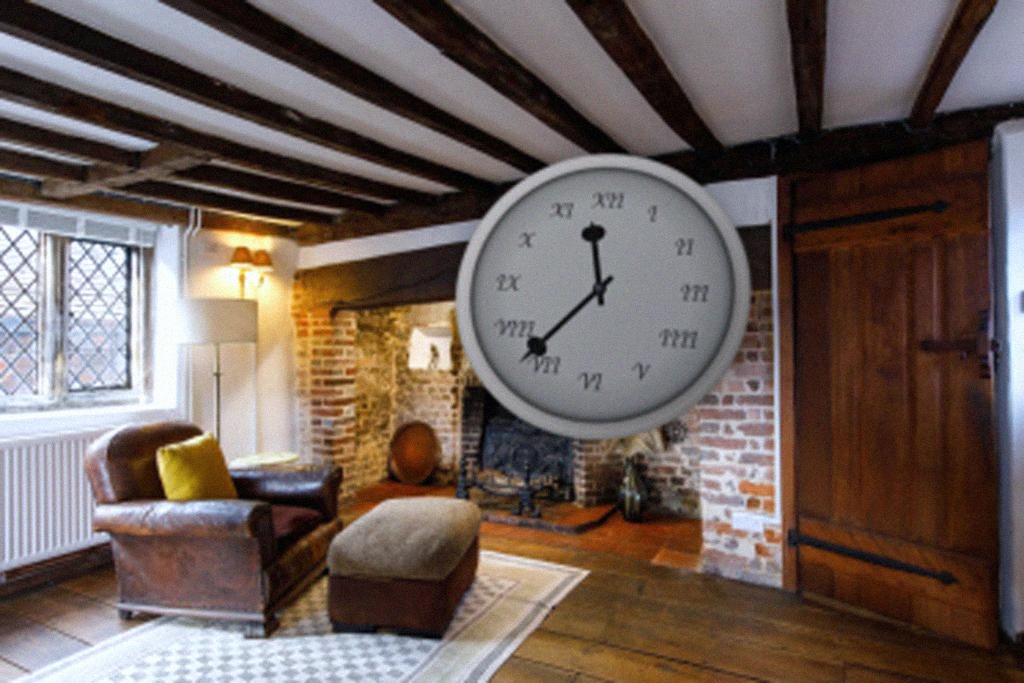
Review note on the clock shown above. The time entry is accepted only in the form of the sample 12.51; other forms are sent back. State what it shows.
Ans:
11.37
